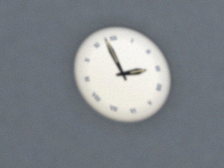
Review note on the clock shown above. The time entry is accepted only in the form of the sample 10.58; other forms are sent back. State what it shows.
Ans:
2.58
